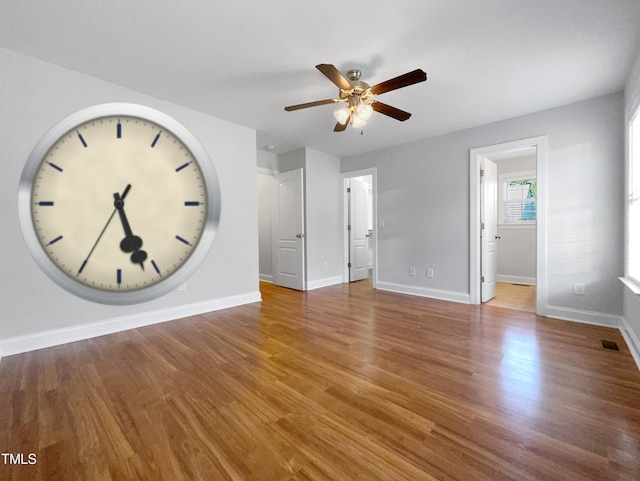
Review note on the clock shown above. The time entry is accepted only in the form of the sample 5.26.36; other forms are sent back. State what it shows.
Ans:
5.26.35
